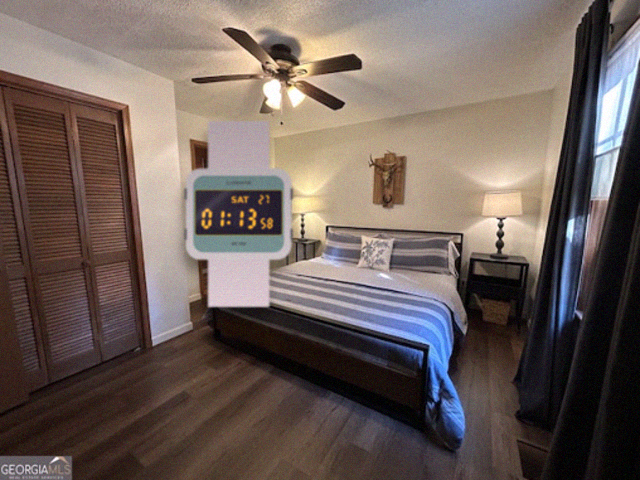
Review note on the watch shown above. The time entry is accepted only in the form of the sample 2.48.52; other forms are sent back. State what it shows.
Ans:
1.13.58
